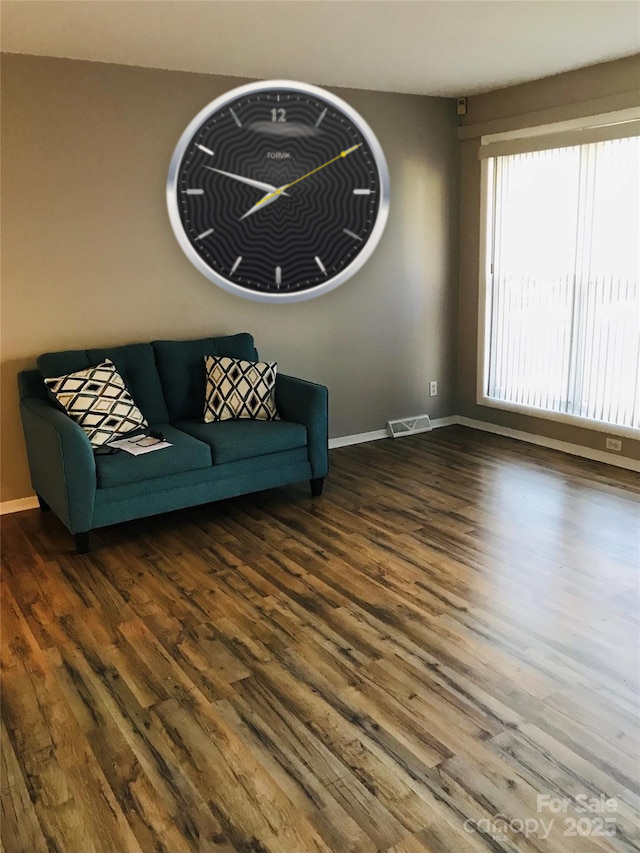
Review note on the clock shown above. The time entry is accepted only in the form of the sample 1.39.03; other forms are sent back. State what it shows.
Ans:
7.48.10
